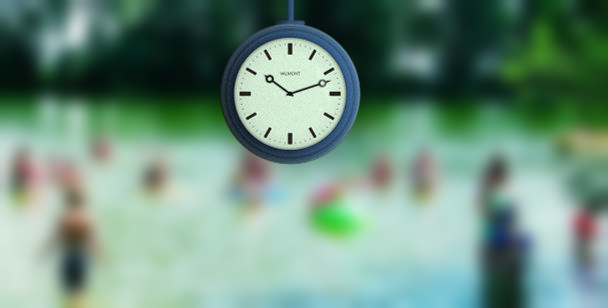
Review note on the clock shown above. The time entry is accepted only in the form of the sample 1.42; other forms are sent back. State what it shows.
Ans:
10.12
